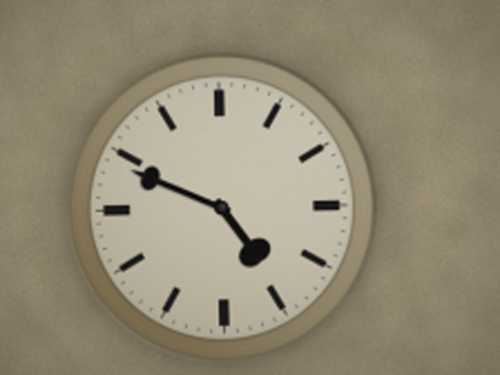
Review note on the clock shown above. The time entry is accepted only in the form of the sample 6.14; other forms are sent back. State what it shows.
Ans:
4.49
